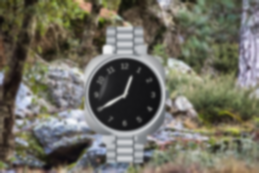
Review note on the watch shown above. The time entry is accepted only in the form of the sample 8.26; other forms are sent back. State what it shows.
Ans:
12.40
